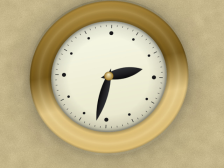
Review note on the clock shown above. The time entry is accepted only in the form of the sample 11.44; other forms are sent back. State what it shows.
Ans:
2.32
